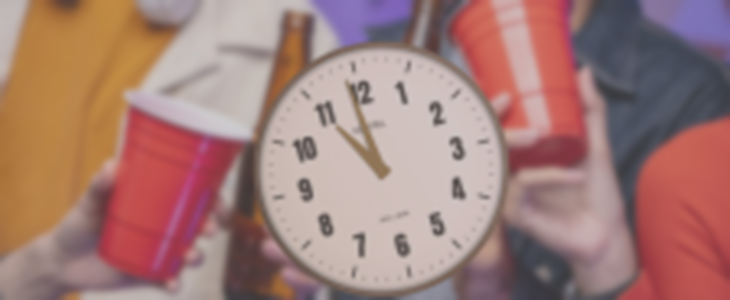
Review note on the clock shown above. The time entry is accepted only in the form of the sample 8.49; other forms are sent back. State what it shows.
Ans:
10.59
